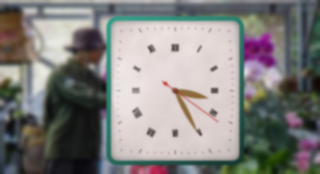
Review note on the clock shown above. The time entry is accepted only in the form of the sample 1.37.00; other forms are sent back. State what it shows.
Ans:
3.25.21
